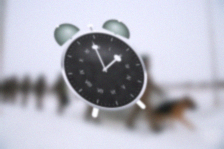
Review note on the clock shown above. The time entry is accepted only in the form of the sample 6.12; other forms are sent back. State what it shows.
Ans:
1.59
